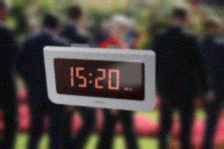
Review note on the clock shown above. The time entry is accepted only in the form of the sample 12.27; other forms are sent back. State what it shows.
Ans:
15.20
